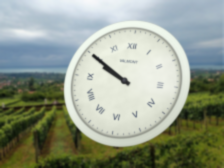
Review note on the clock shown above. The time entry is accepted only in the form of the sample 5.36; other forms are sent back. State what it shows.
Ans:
9.50
